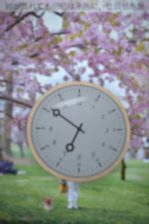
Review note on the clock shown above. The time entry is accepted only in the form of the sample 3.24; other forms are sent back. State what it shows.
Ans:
6.51
